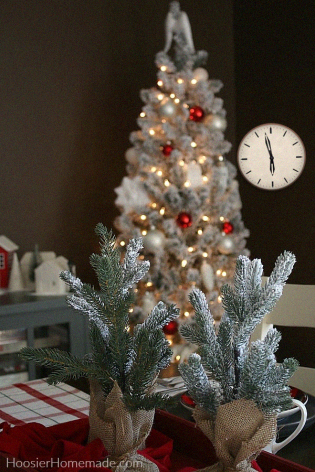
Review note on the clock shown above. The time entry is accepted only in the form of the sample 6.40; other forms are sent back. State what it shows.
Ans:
5.58
